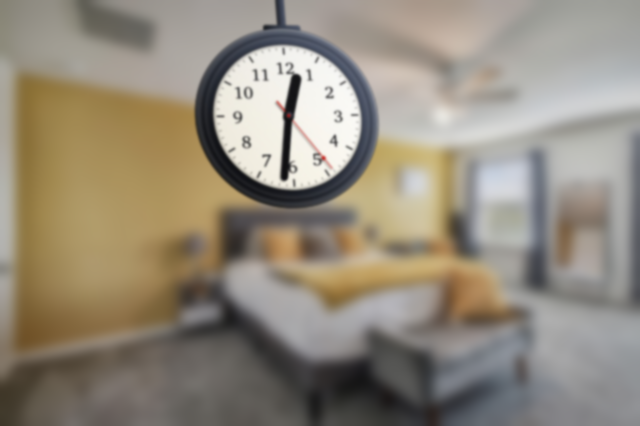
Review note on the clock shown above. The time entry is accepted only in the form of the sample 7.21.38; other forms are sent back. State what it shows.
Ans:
12.31.24
